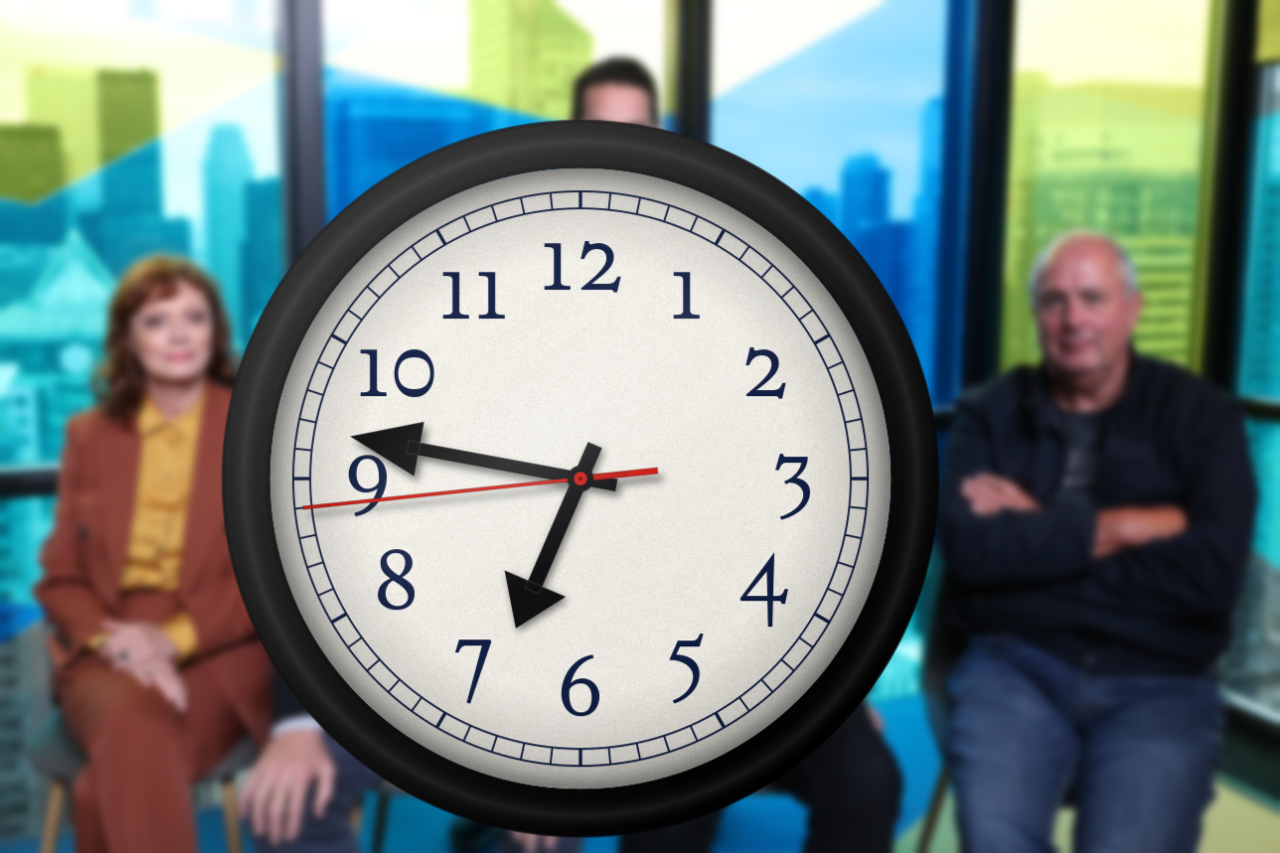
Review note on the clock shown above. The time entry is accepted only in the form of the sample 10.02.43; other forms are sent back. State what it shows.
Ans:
6.46.44
